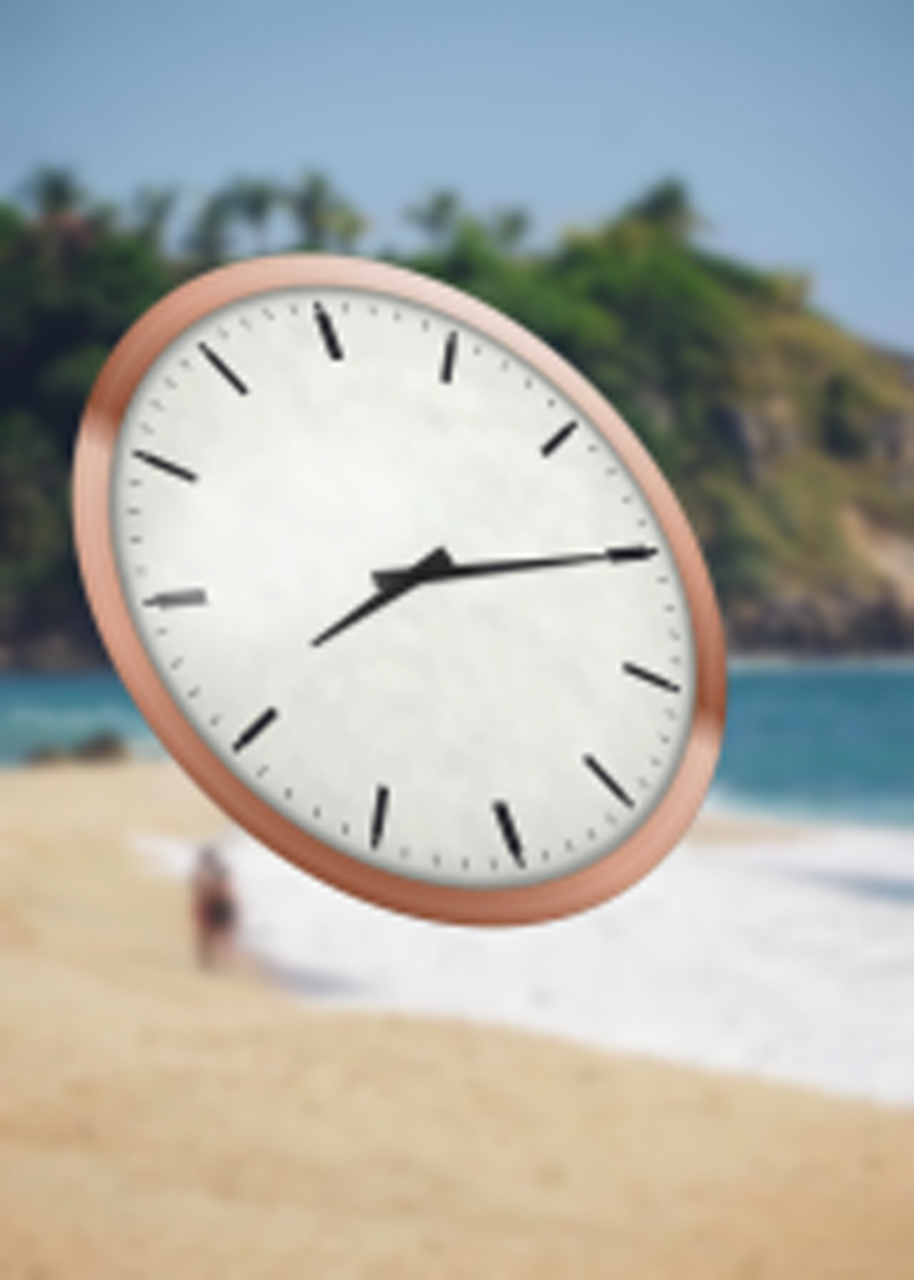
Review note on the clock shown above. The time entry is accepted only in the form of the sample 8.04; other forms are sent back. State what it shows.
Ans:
8.15
